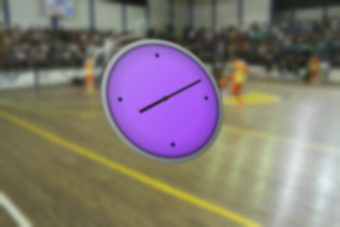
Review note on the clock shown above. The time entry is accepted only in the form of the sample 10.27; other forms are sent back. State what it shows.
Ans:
8.11
